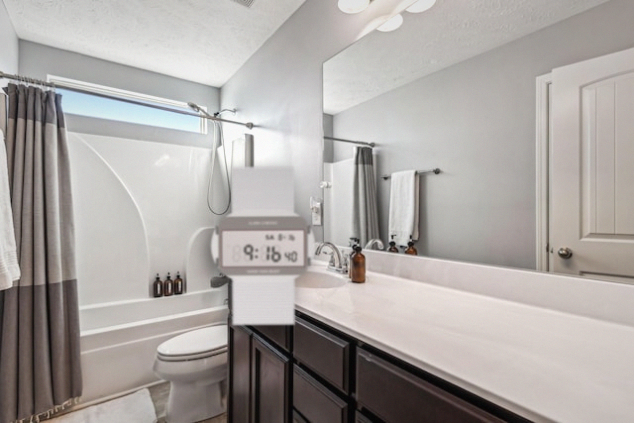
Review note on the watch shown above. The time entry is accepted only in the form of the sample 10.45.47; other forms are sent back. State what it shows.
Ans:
9.16.40
